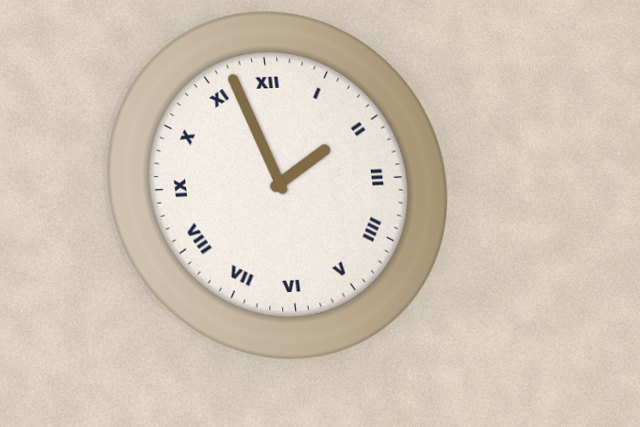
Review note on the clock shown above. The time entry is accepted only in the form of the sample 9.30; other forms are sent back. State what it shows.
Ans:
1.57
